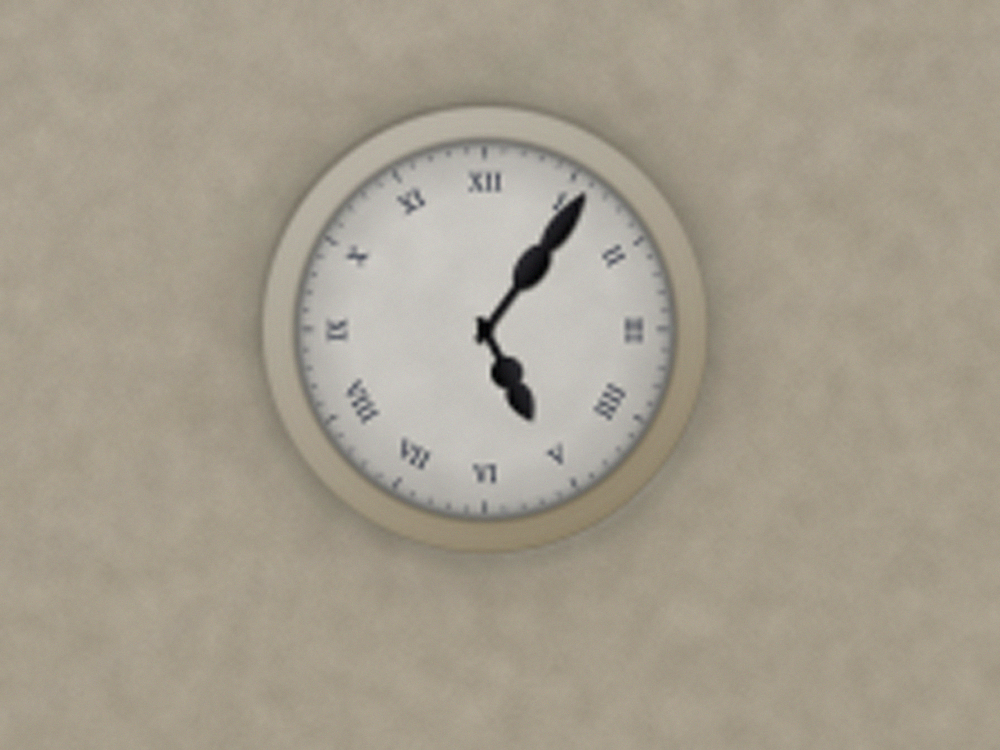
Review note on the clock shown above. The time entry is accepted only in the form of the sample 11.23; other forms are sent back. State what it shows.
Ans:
5.06
